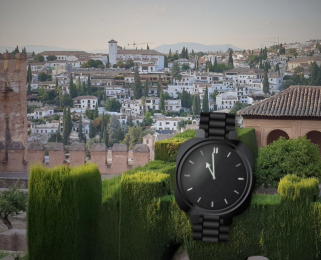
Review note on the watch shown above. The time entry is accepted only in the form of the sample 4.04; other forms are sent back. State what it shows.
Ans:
10.59
